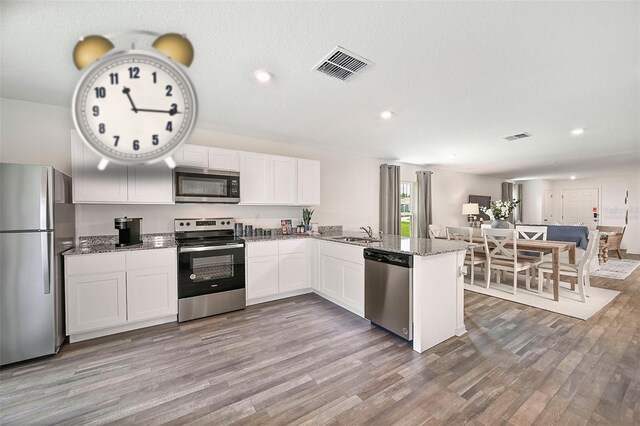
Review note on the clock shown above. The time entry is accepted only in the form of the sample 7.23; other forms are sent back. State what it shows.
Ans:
11.16
